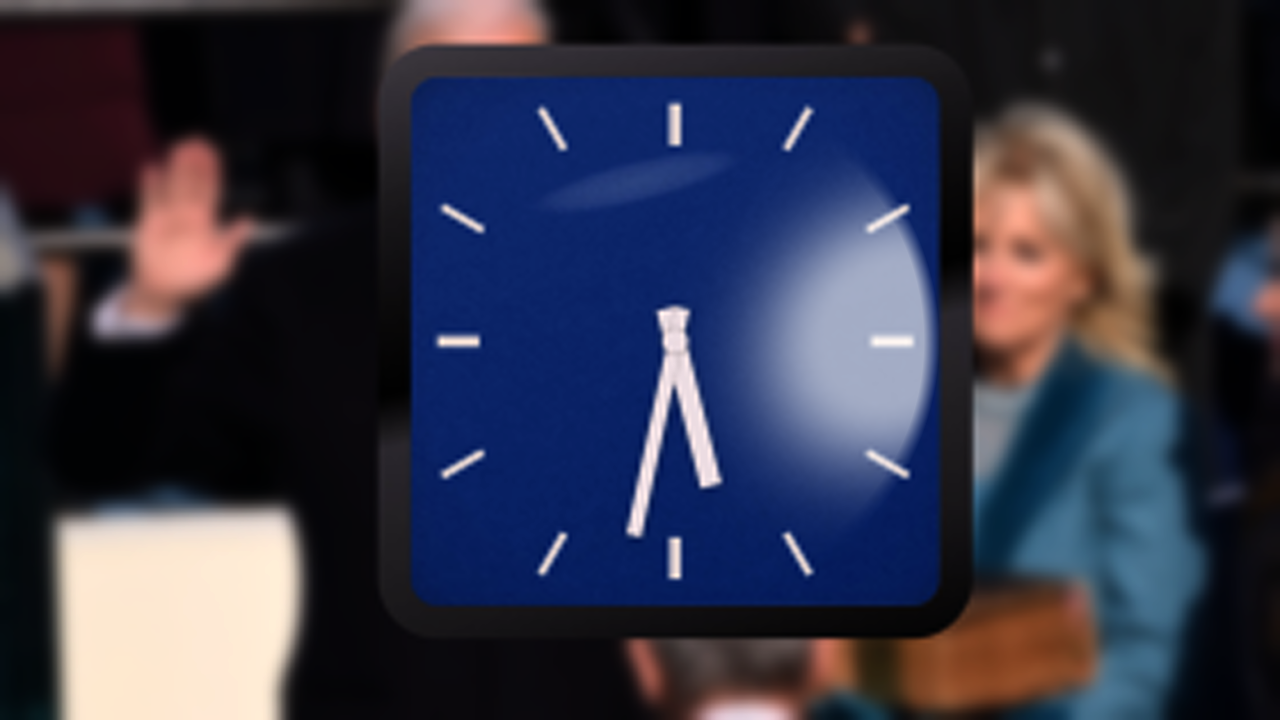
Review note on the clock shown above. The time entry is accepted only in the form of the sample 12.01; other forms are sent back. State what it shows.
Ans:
5.32
